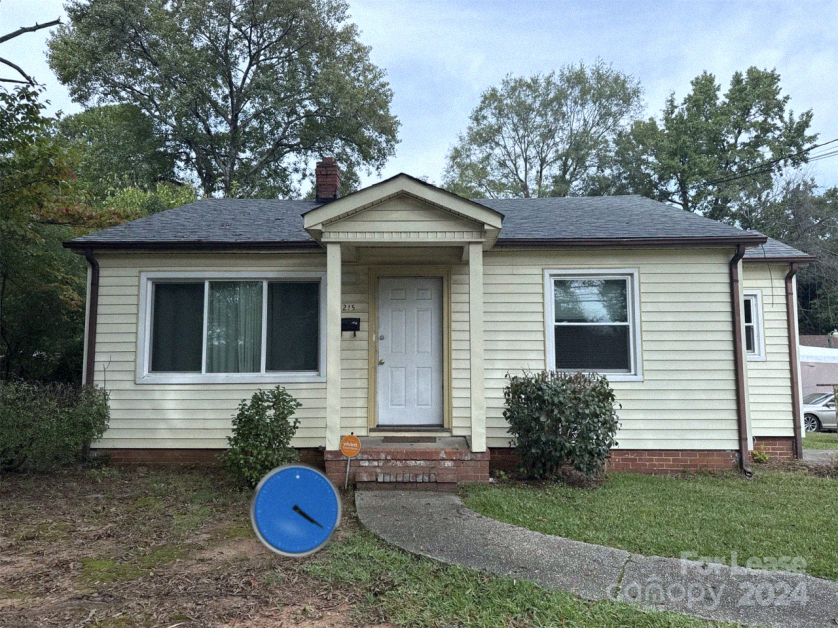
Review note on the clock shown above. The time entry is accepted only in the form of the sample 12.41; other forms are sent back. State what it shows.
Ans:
4.21
